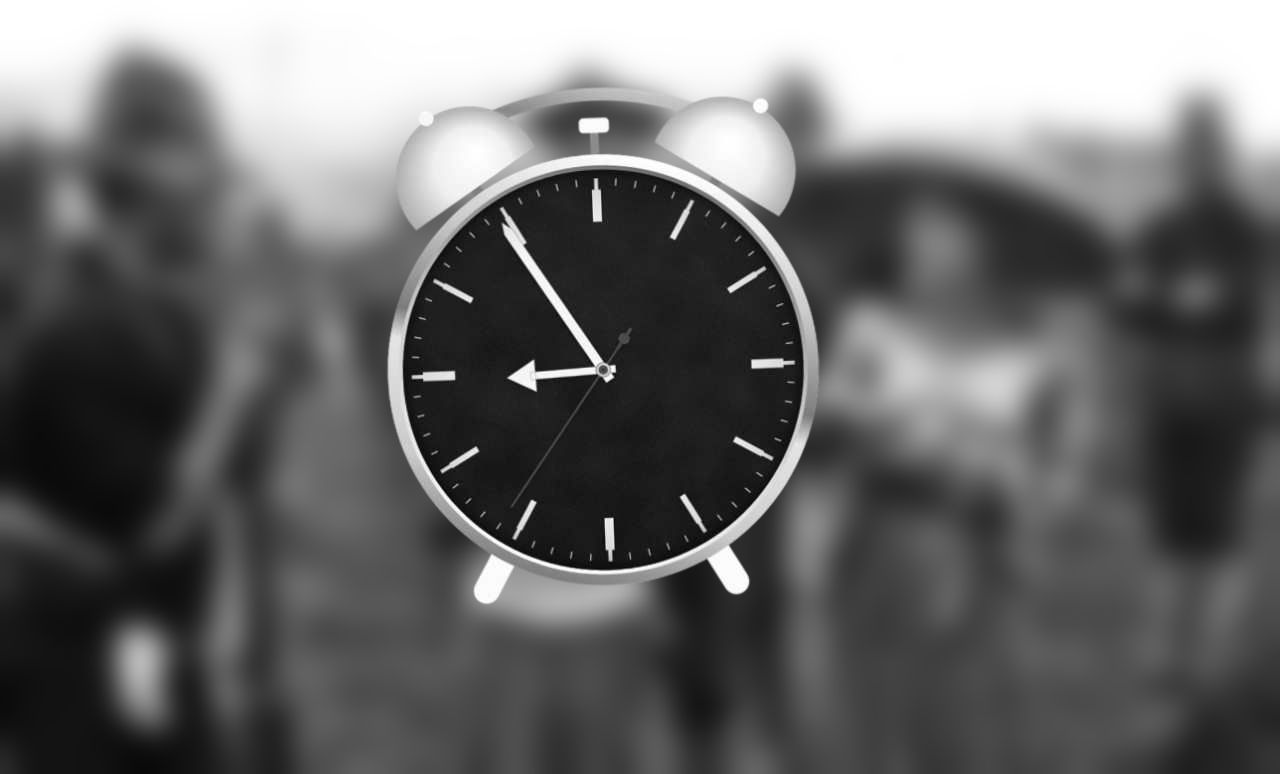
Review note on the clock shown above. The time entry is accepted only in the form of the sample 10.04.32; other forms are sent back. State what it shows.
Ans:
8.54.36
